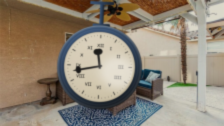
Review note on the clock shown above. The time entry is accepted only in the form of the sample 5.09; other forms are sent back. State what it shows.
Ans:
11.43
